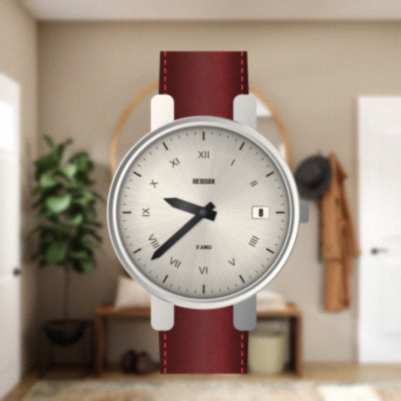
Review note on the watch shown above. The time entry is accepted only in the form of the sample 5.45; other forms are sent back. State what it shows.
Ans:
9.38
